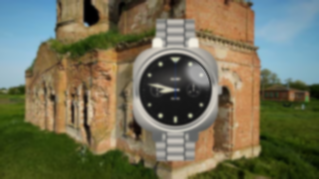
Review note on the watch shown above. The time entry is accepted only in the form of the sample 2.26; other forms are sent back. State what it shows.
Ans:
8.47
